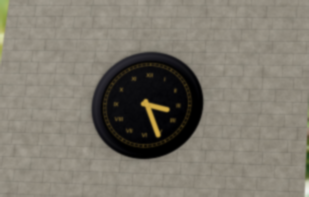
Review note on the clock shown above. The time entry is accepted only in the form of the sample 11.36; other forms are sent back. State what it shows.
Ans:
3.26
